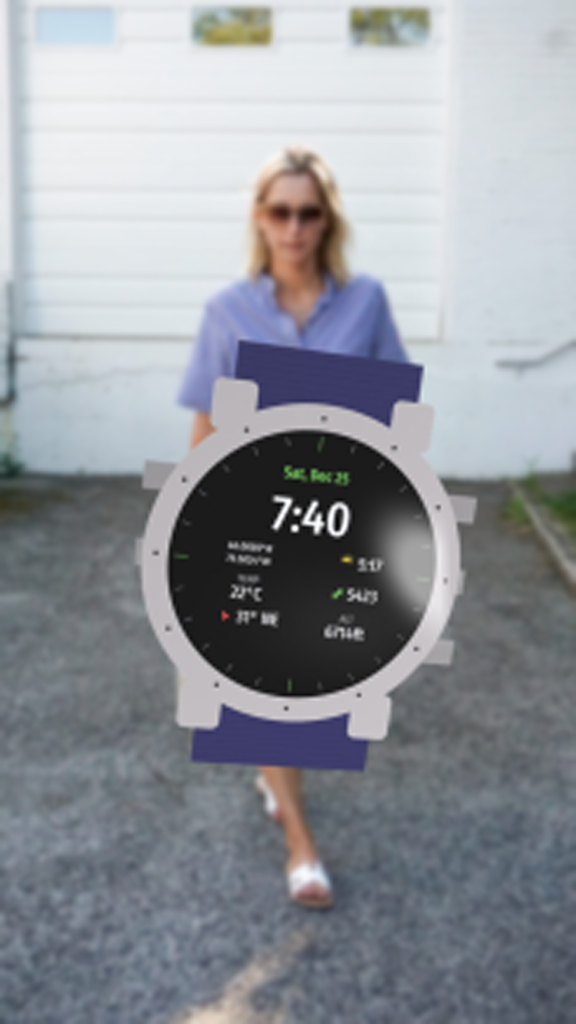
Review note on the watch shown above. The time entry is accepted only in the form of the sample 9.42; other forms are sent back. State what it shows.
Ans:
7.40
